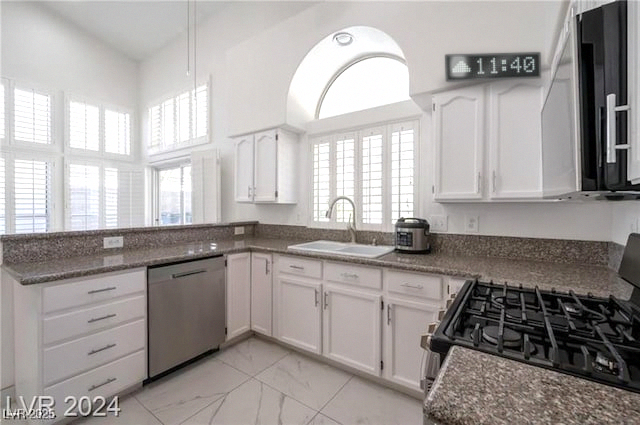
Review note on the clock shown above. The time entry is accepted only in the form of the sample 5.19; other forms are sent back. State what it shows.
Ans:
11.40
